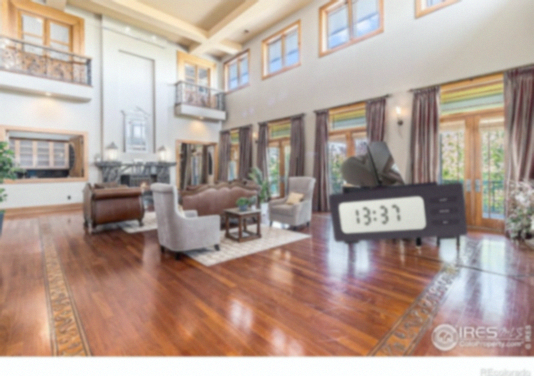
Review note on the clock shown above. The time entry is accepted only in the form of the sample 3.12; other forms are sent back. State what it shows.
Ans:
13.37
